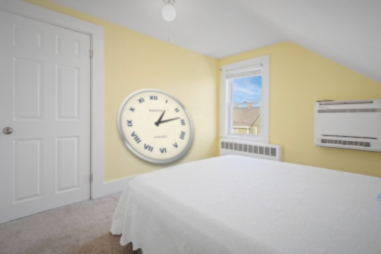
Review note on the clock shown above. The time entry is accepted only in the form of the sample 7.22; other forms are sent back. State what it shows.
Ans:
1.13
